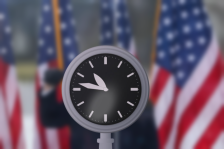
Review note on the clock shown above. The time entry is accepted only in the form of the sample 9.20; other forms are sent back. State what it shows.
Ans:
10.47
